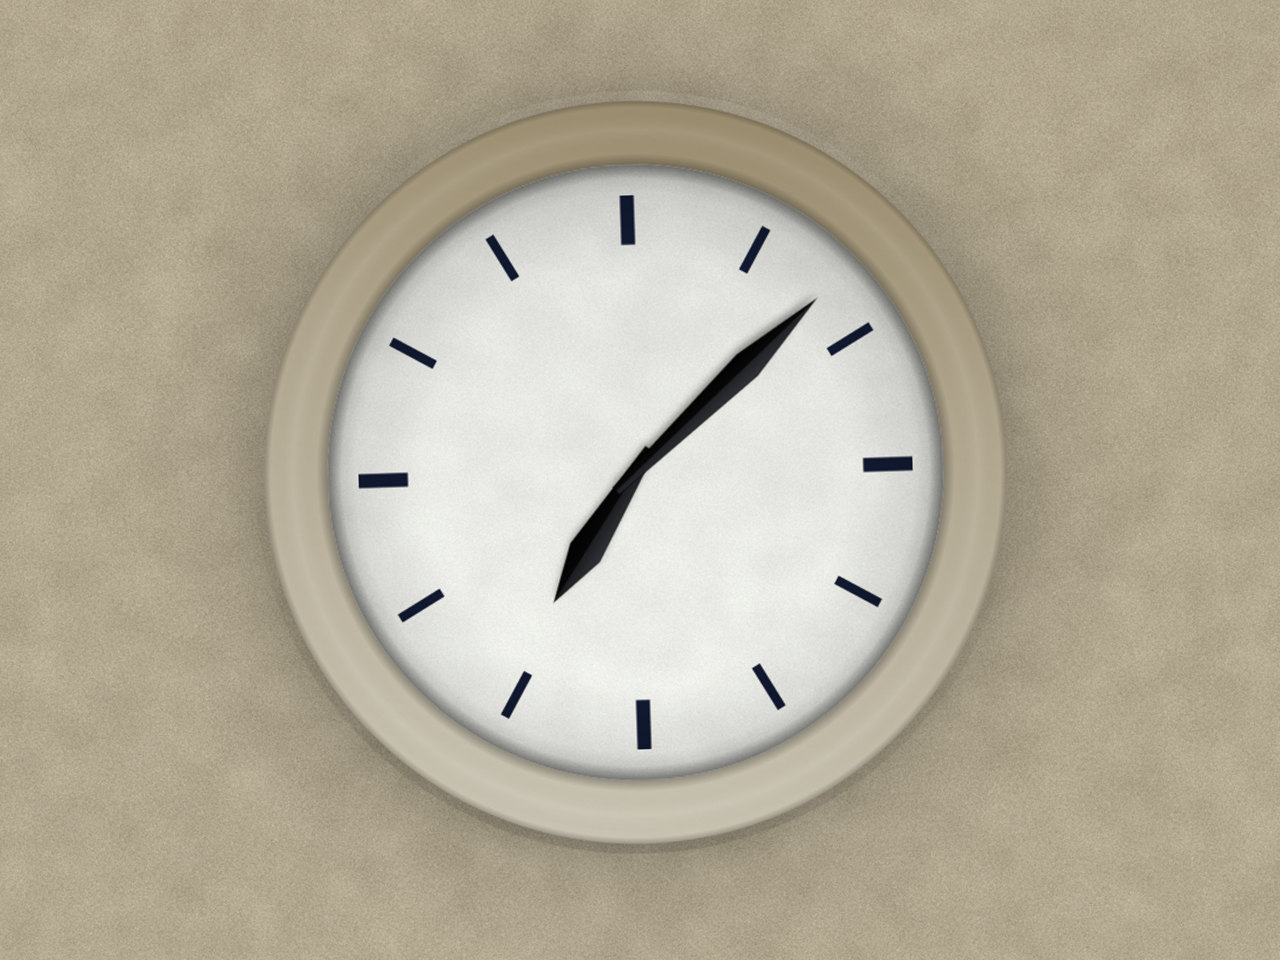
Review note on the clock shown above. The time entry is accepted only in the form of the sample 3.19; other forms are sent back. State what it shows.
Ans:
7.08
